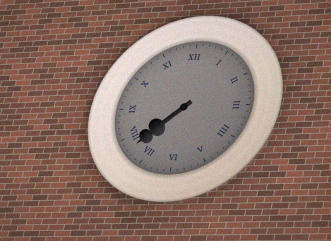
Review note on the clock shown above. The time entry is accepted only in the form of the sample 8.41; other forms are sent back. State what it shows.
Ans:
7.38
